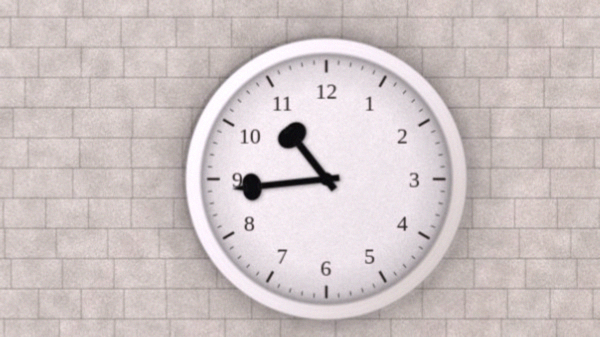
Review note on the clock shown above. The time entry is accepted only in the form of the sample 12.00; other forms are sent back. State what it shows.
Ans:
10.44
